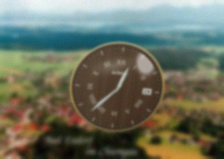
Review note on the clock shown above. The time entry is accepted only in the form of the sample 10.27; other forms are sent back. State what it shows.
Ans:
12.37
